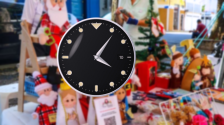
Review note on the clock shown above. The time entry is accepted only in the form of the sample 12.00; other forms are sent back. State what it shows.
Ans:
4.06
